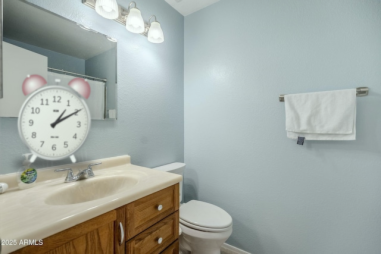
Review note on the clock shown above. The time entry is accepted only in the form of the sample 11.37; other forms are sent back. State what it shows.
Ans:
1.10
